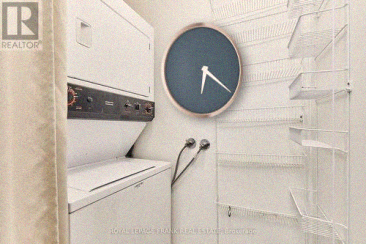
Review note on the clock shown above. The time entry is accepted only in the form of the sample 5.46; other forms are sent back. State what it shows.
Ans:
6.21
